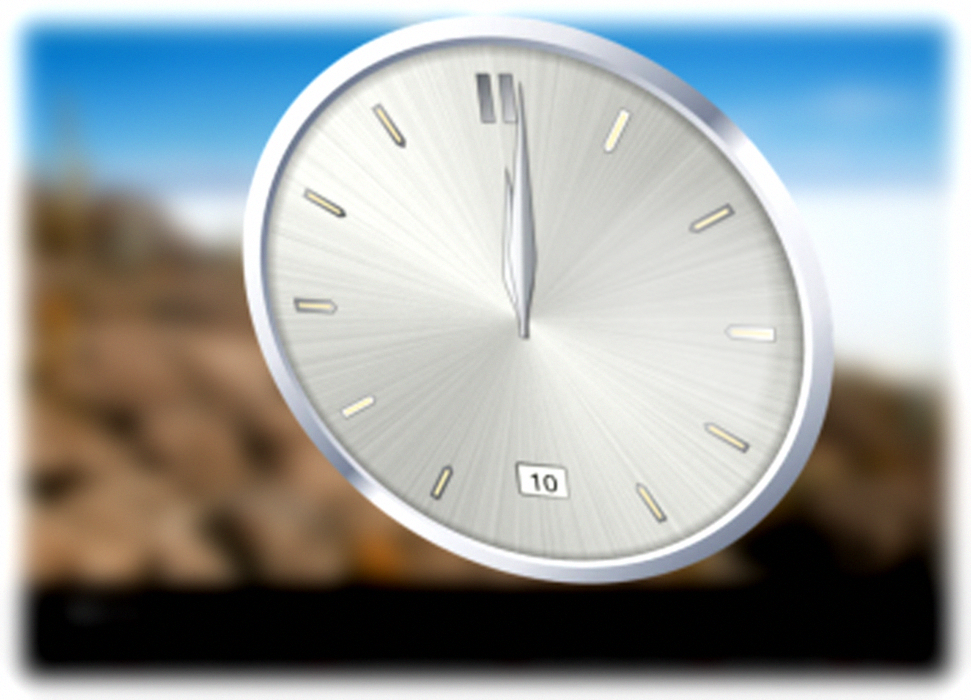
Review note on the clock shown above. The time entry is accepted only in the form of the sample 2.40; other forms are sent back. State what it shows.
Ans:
12.01
